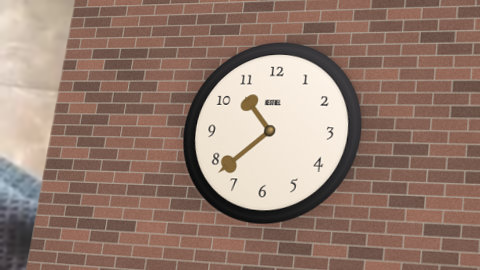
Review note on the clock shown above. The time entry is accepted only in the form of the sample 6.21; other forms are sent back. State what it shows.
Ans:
10.38
